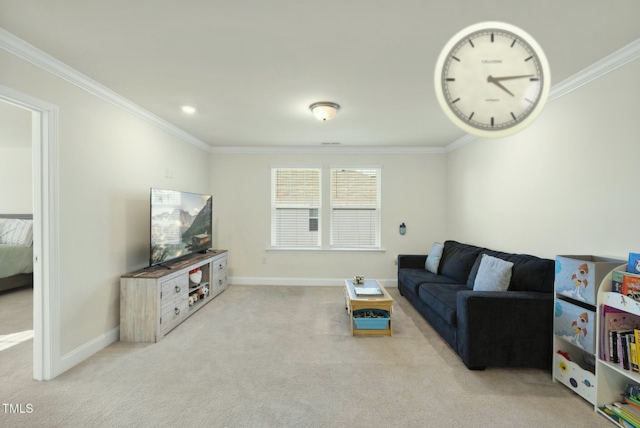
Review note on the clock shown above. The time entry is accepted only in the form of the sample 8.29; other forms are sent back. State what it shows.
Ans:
4.14
